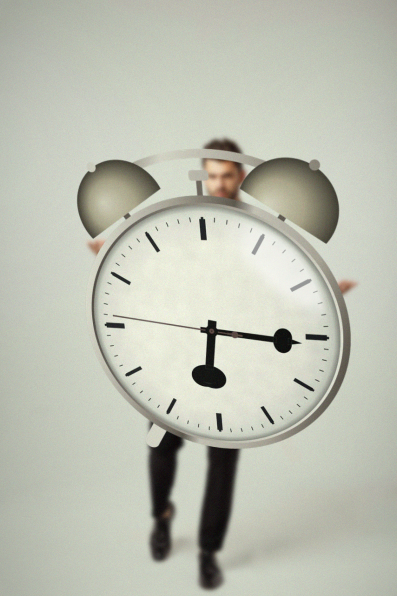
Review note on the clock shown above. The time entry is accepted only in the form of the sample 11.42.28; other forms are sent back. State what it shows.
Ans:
6.15.46
